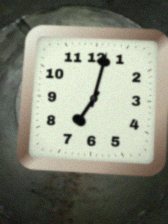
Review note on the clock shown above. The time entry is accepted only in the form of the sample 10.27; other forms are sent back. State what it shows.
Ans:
7.02
